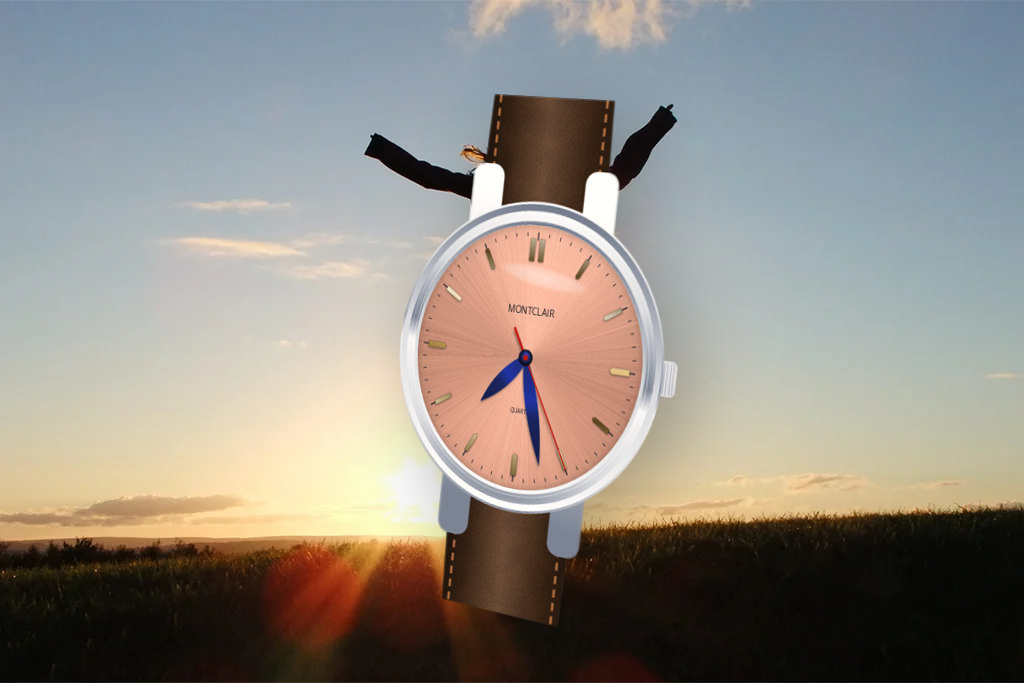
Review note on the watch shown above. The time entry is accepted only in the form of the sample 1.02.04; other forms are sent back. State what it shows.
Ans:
7.27.25
